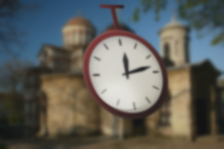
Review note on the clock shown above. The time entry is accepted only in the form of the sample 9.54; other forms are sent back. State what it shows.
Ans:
12.13
